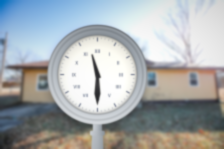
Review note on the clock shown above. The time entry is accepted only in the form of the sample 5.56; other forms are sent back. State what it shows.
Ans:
11.30
